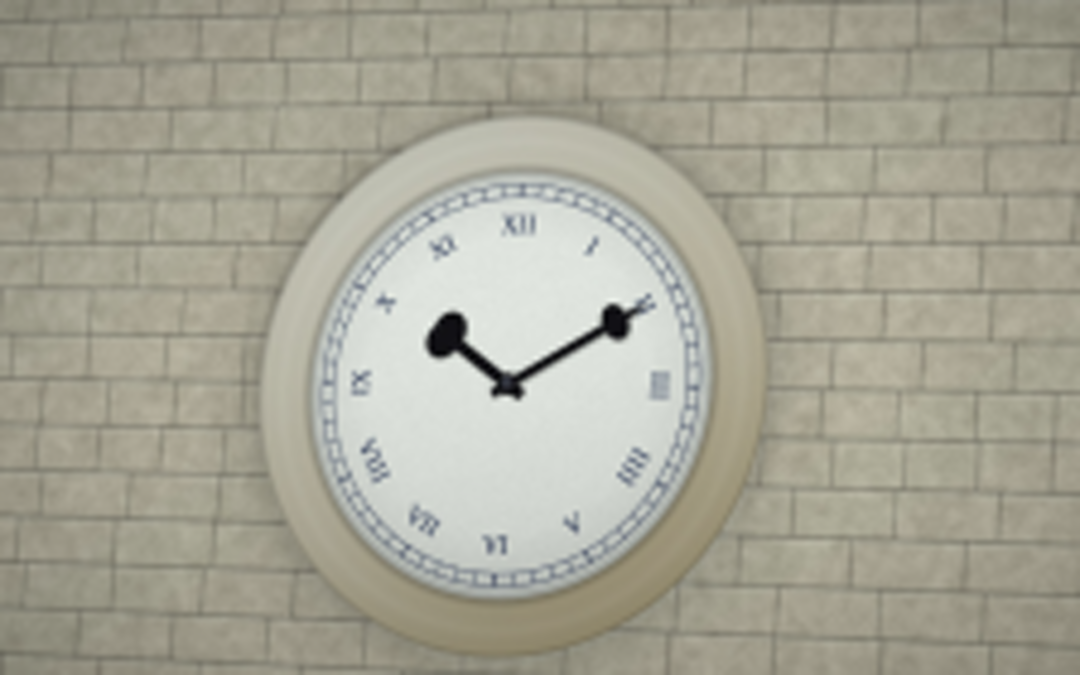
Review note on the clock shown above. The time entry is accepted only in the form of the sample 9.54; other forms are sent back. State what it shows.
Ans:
10.10
